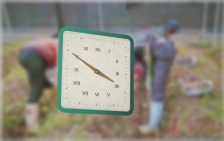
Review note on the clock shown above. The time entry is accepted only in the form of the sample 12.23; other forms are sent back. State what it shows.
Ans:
3.50
